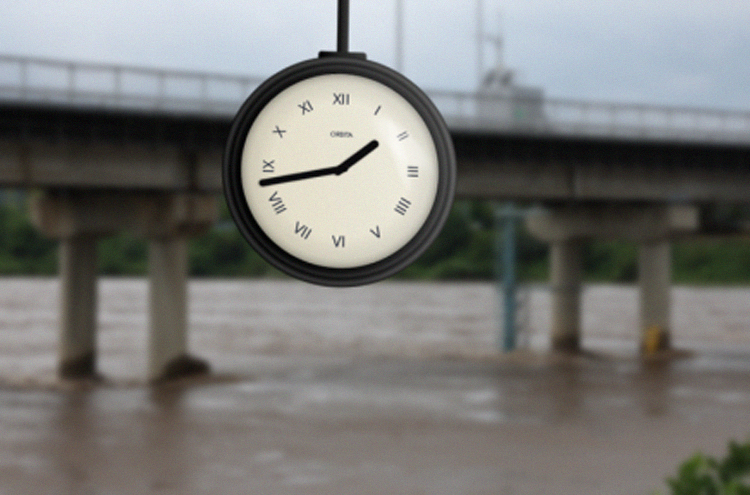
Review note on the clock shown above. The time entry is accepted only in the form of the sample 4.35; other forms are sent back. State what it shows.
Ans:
1.43
